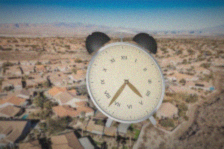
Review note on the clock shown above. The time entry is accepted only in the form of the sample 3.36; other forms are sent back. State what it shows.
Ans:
4.37
